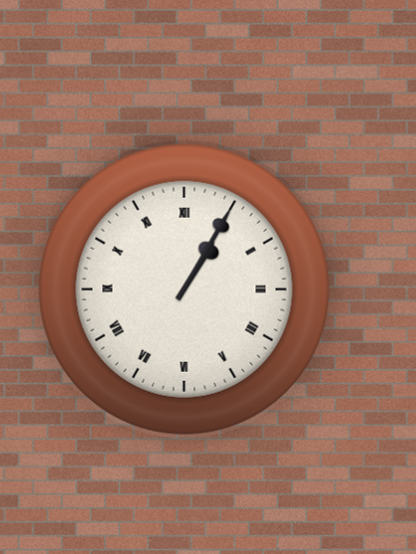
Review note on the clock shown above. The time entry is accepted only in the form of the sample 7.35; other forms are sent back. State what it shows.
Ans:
1.05
